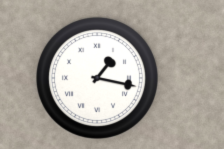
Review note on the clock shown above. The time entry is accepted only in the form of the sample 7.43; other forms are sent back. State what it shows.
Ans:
1.17
